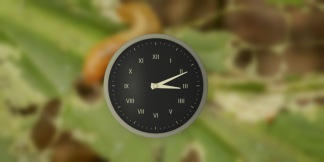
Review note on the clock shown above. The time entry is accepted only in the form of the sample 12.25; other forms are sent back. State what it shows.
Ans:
3.11
